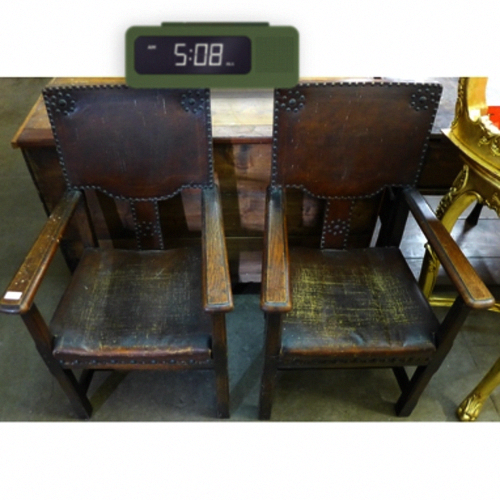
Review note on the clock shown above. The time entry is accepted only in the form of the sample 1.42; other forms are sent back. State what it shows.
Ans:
5.08
